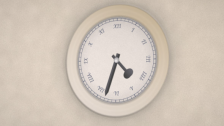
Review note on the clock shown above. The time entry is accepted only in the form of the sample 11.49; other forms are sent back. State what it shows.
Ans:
4.33
